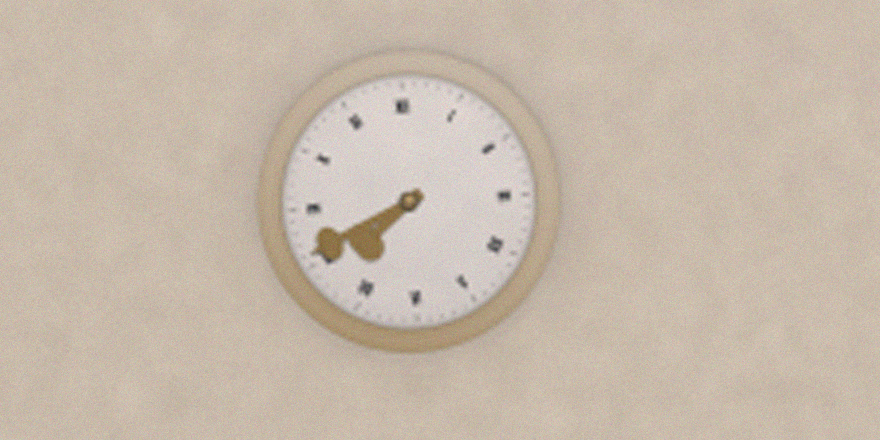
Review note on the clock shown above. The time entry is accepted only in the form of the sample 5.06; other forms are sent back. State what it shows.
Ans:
7.41
